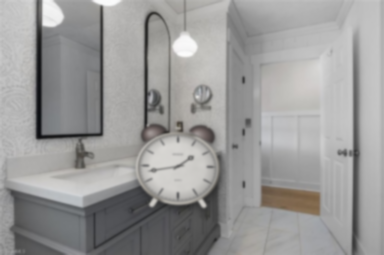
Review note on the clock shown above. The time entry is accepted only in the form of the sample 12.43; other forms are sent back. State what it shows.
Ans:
1.43
